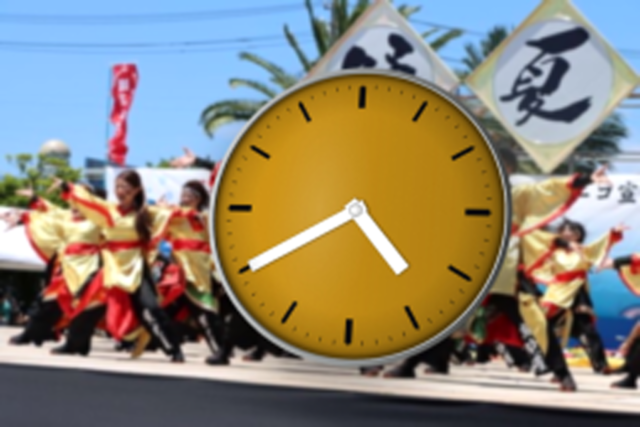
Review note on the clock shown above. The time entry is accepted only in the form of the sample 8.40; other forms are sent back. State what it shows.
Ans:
4.40
